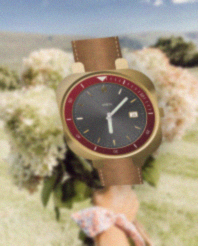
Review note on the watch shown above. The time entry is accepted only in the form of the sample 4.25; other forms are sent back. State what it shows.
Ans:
6.08
